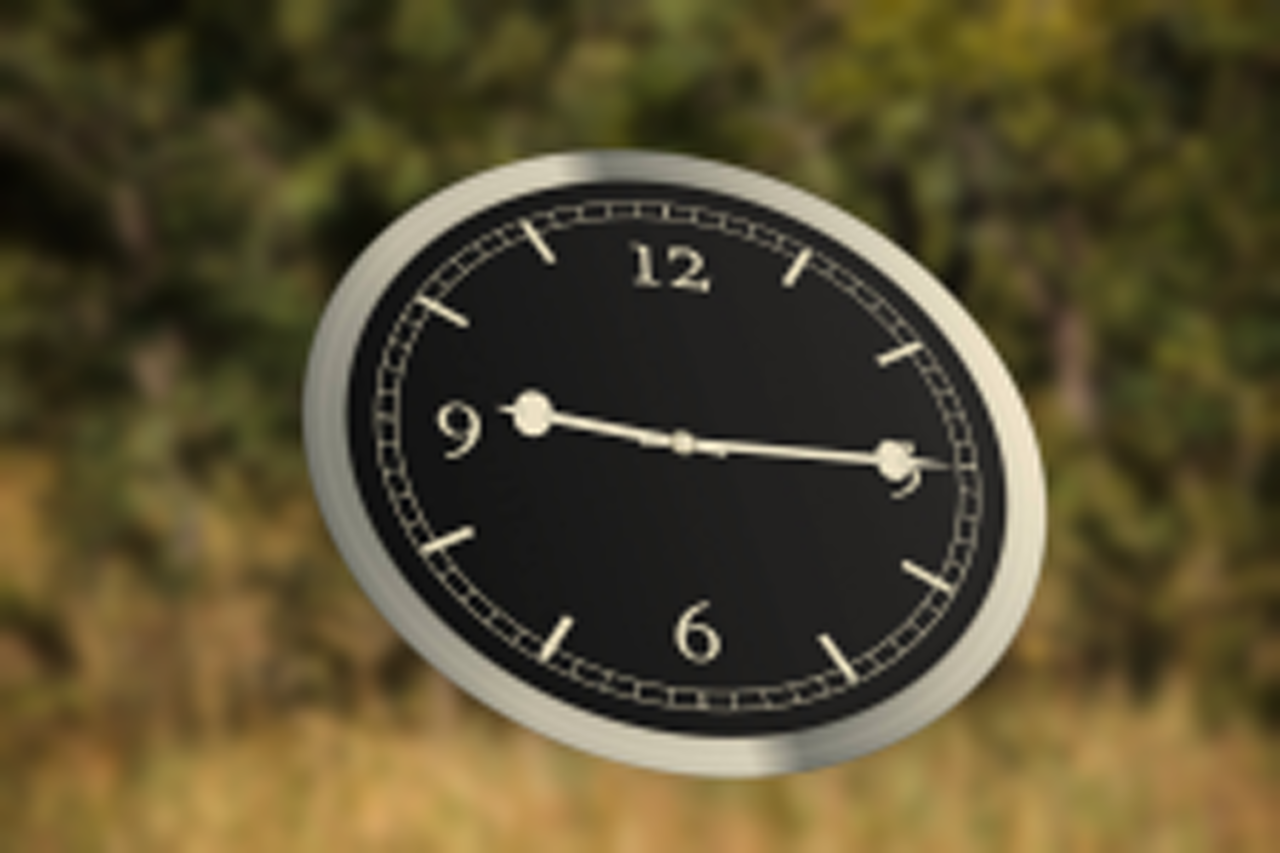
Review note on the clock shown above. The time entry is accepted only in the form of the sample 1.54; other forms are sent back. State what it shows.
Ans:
9.15
